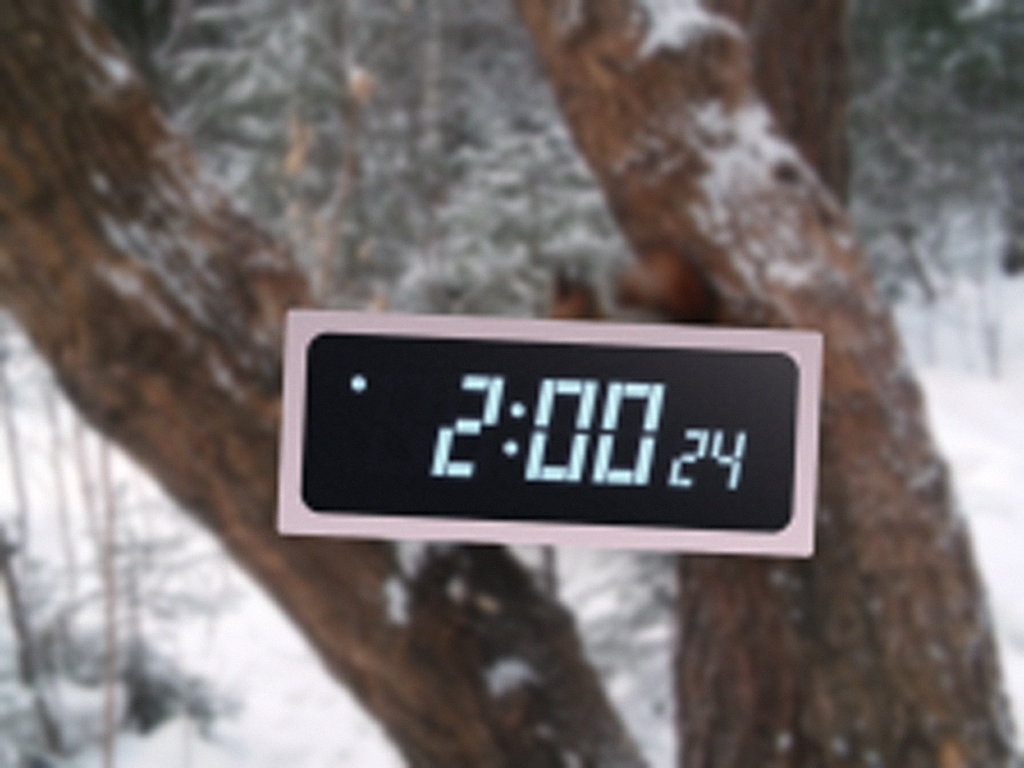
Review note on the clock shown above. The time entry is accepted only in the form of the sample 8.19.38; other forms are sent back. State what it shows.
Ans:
2.00.24
